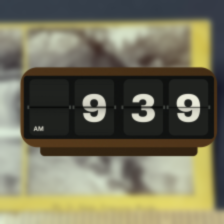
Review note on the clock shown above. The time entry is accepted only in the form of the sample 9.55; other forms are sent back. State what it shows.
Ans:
9.39
